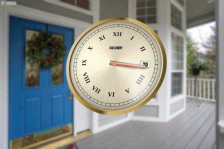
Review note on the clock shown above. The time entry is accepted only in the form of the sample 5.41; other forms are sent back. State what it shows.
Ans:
3.16
